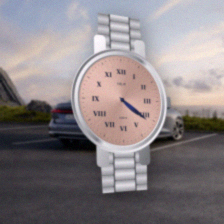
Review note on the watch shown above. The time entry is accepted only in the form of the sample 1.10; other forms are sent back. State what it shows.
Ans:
4.21
